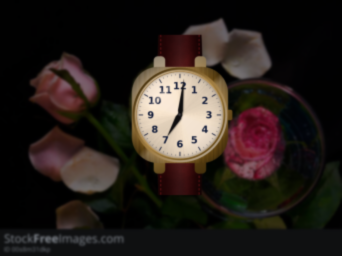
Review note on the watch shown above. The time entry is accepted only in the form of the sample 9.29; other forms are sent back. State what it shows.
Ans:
7.01
